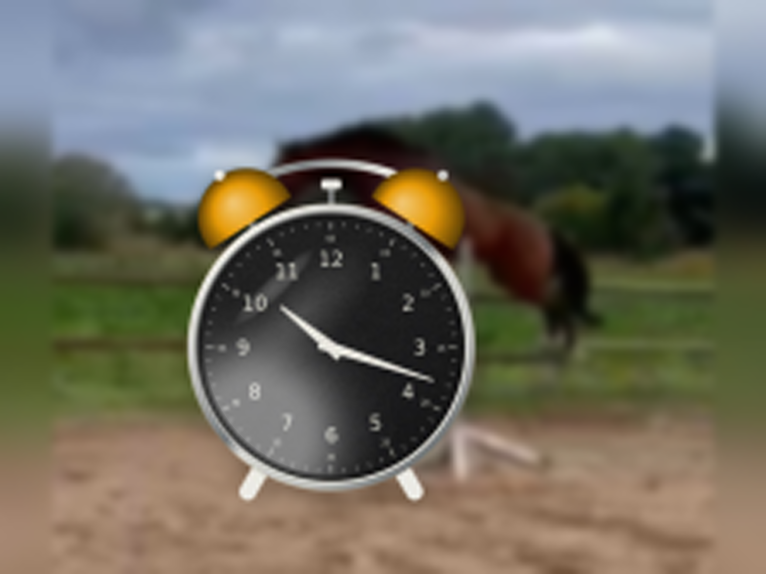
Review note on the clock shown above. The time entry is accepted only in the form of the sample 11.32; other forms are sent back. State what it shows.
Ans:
10.18
